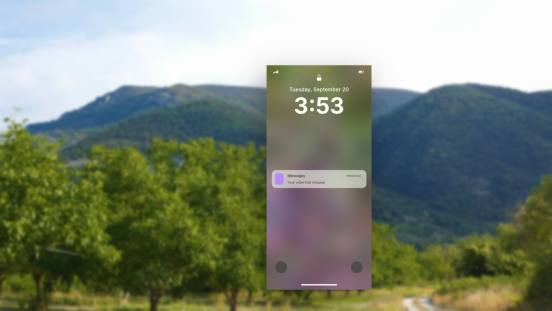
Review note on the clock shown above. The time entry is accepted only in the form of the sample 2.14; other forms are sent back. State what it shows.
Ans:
3.53
